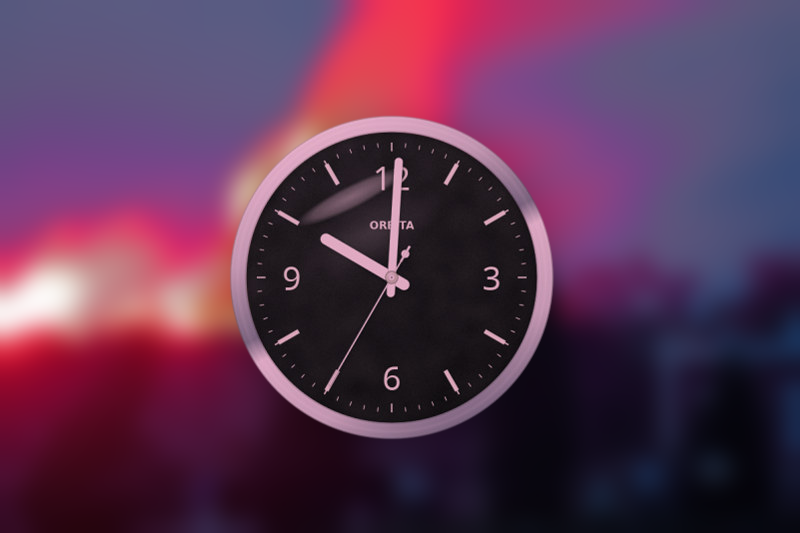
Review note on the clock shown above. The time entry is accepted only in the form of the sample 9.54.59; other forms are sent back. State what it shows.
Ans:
10.00.35
